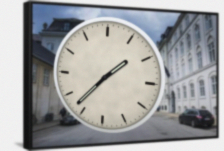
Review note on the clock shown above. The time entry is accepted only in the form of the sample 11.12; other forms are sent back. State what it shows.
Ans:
1.37
